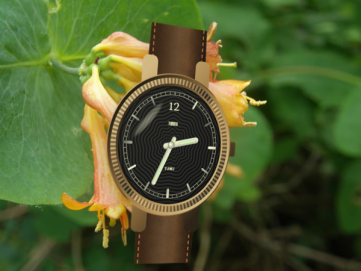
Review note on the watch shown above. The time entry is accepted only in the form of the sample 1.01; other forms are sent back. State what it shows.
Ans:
2.34
